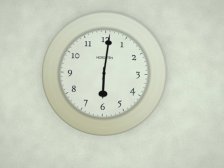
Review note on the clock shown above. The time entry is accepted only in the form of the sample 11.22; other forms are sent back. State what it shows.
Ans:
6.01
